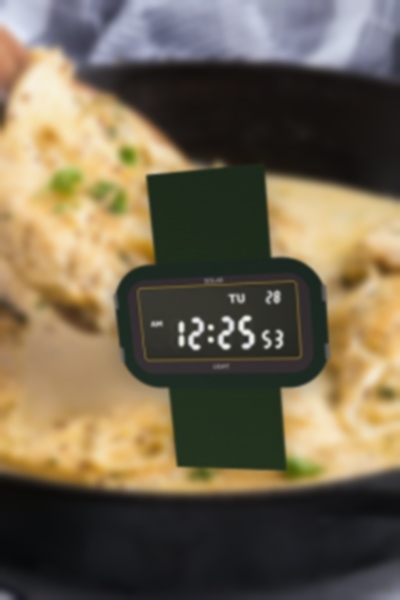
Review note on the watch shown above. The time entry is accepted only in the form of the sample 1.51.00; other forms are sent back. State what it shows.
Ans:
12.25.53
